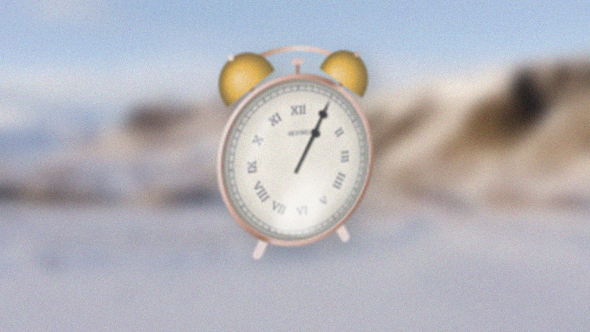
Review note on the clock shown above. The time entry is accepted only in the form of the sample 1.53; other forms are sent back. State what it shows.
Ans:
1.05
